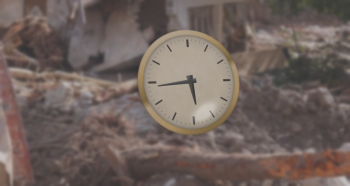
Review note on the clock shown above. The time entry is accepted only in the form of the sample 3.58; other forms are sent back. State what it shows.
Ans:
5.44
